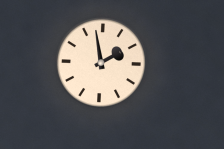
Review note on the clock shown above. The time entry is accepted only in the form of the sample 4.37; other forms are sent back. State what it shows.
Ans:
1.58
